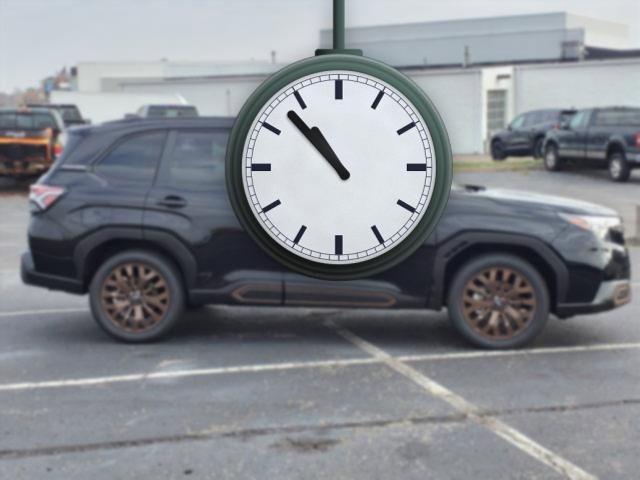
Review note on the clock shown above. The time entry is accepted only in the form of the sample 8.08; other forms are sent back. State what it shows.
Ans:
10.53
